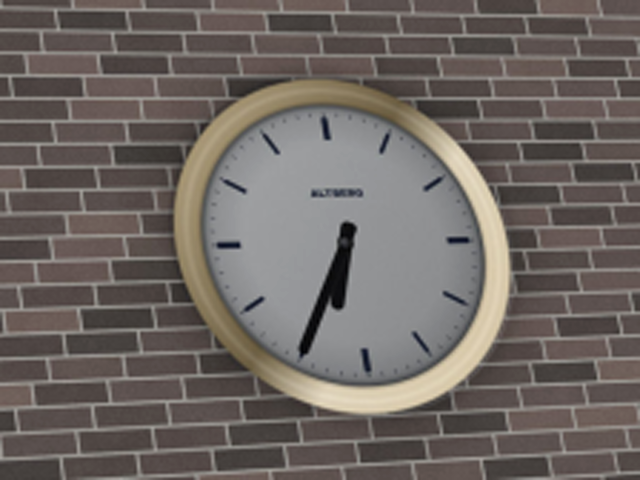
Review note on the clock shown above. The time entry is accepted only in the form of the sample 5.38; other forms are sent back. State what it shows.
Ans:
6.35
